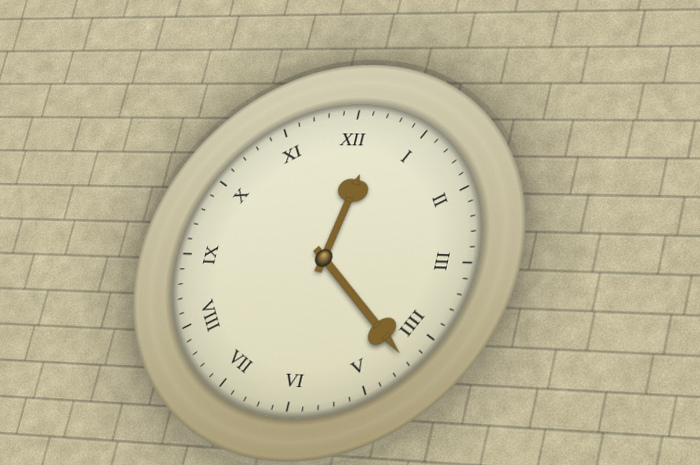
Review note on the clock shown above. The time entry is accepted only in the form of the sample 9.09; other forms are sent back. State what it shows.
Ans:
12.22
